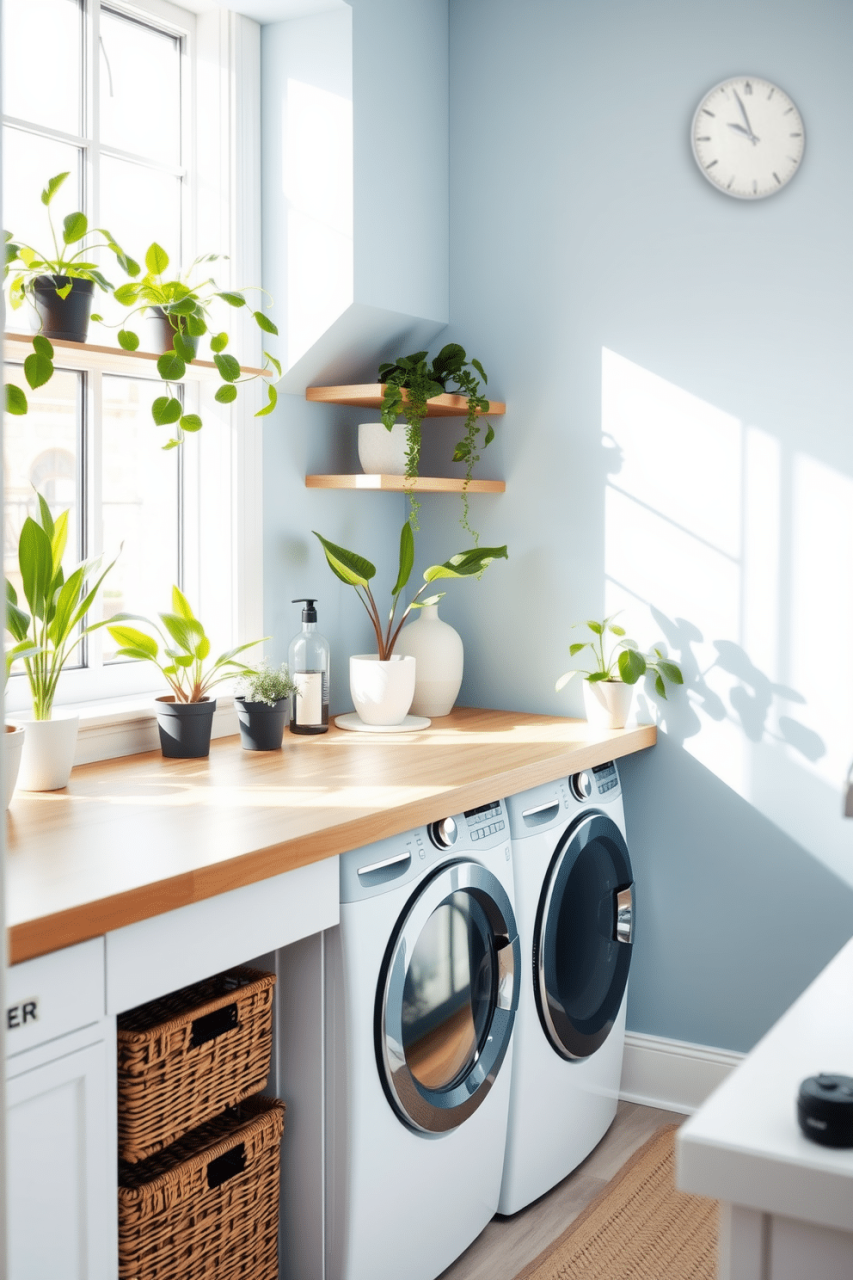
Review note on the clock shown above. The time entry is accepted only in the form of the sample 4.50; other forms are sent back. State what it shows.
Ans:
9.57
